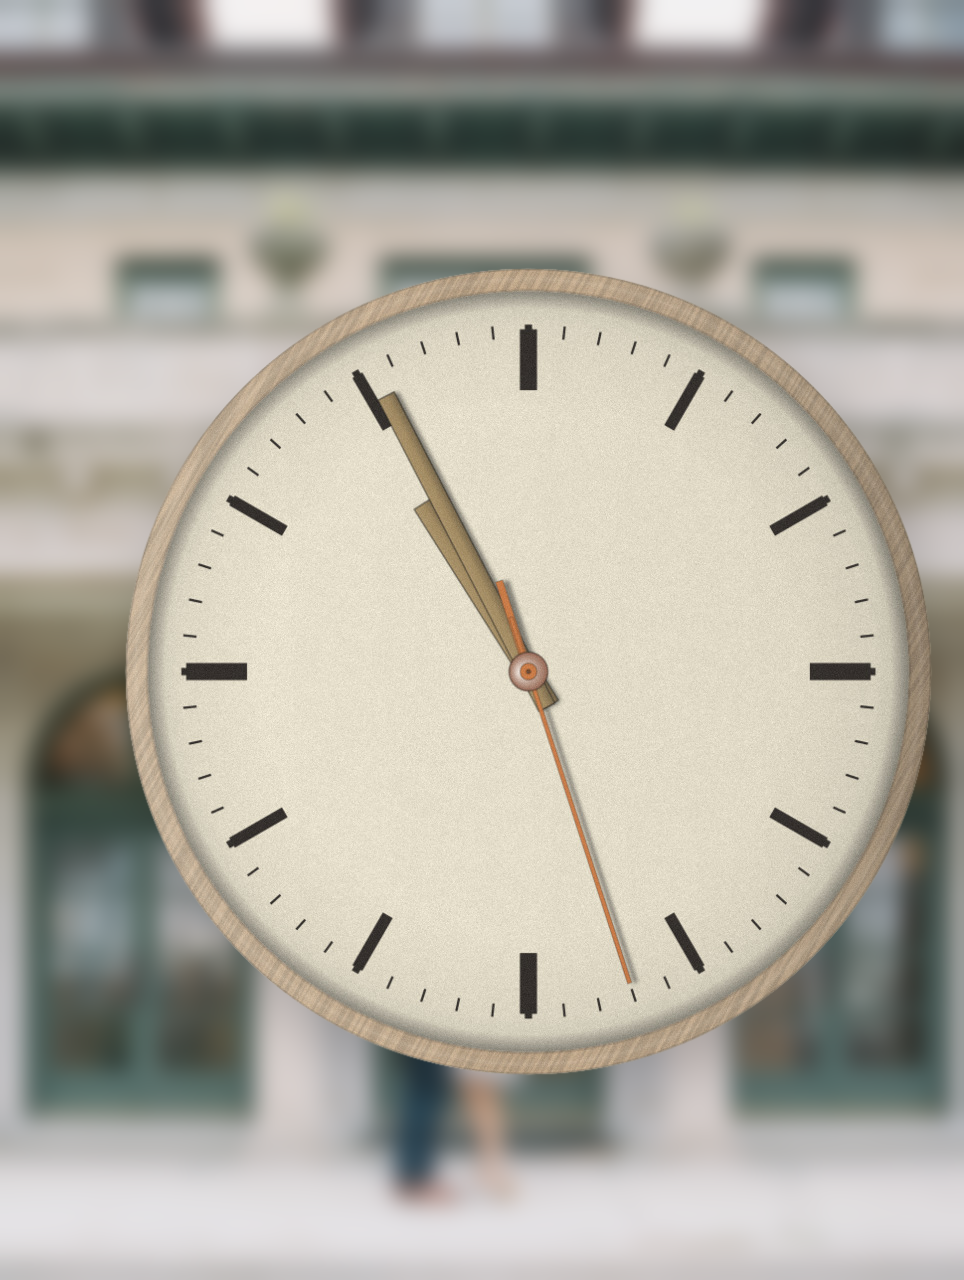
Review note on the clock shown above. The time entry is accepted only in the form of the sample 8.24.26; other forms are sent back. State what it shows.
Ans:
10.55.27
